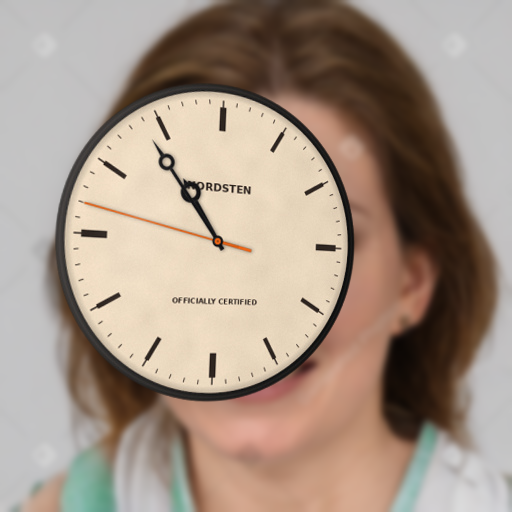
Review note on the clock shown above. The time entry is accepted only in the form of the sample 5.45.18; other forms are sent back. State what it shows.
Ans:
10.53.47
